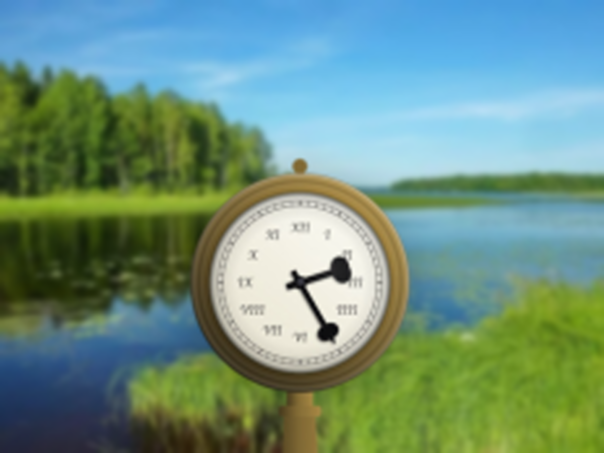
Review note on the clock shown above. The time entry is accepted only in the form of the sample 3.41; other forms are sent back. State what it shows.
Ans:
2.25
